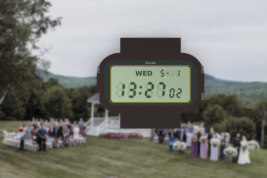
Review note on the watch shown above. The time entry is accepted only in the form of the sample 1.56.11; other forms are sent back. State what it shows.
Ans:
13.27.02
